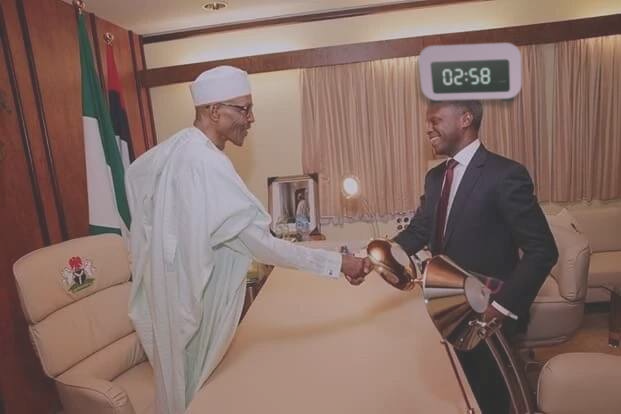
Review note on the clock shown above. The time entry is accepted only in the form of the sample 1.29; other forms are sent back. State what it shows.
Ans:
2.58
